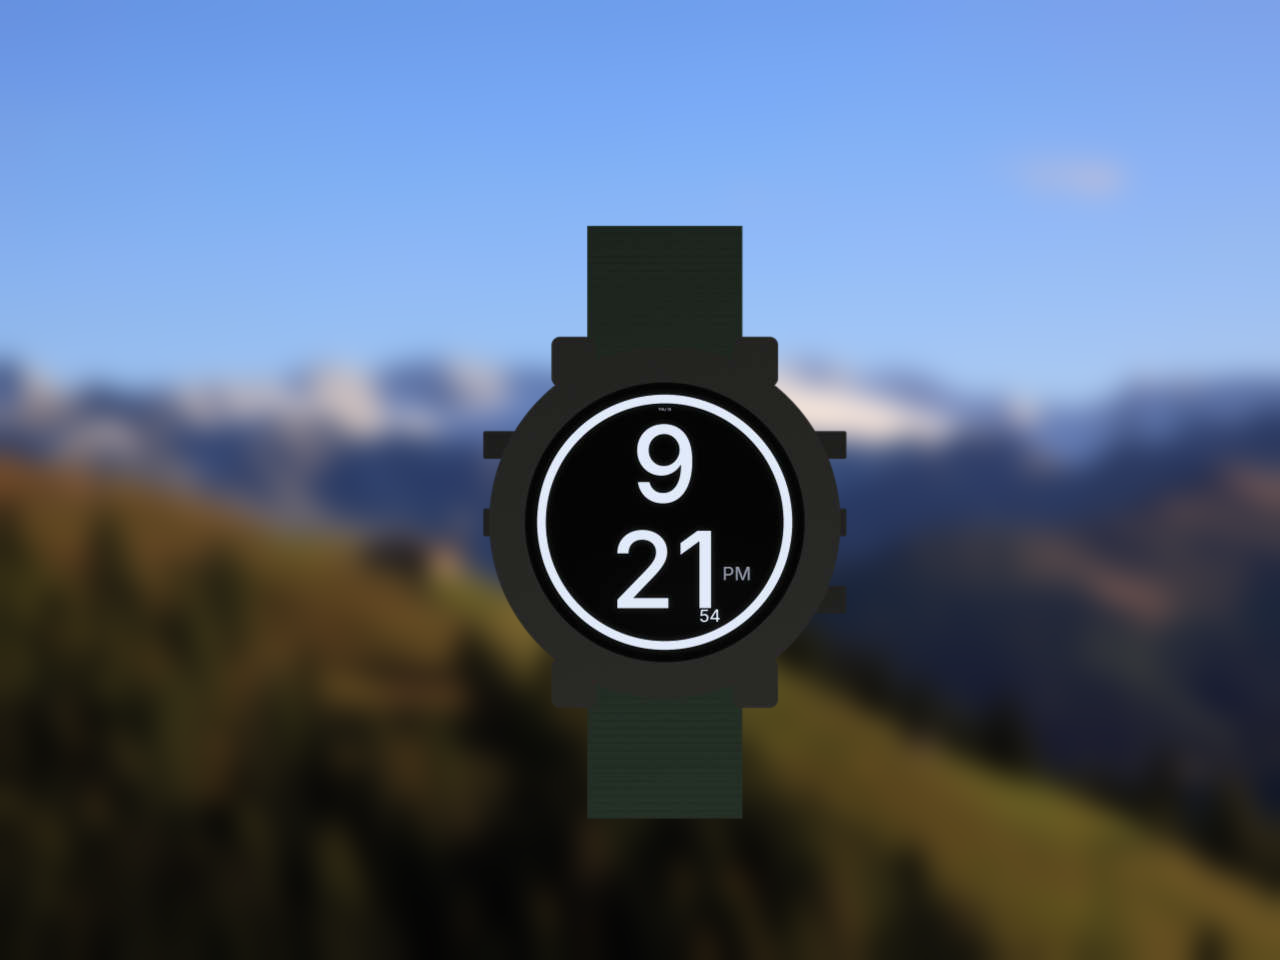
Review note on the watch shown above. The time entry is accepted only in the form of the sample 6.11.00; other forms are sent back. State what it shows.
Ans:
9.21.54
